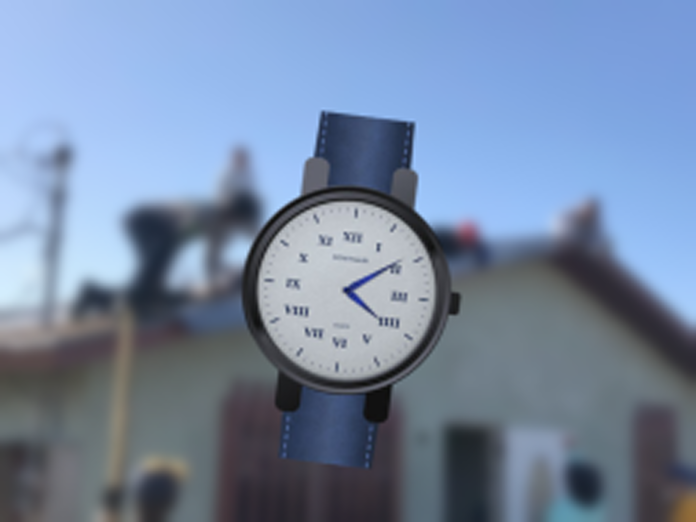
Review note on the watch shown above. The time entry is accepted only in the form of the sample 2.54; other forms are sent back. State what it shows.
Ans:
4.09
